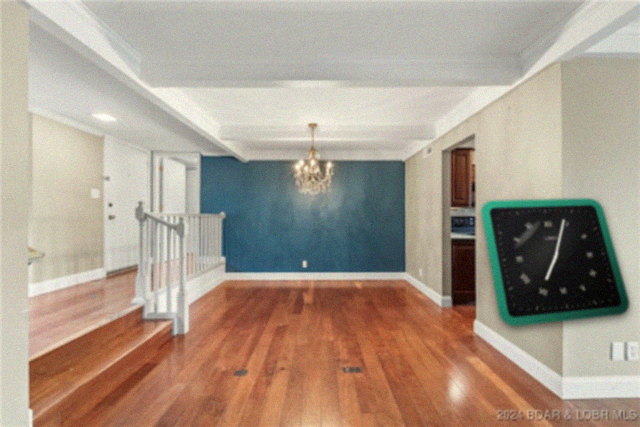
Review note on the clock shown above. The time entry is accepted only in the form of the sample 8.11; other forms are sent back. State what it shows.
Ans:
7.04
